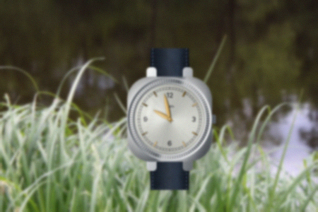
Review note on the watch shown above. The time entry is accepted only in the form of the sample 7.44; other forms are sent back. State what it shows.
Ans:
9.58
